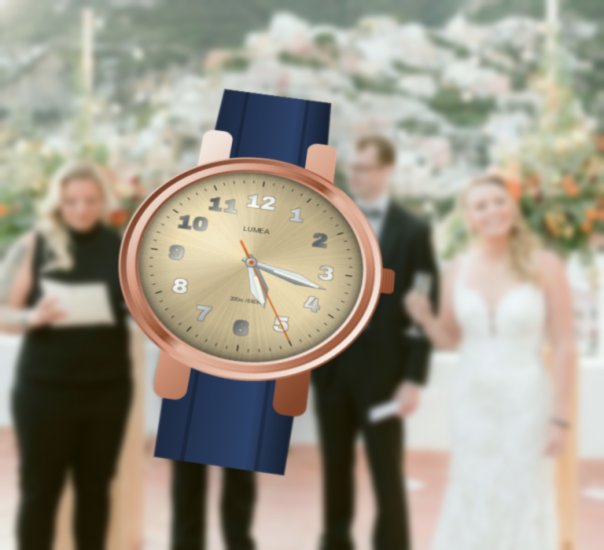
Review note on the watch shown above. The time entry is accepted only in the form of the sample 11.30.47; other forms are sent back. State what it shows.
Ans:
5.17.25
